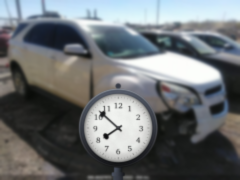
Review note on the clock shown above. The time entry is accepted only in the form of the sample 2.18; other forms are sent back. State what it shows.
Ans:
7.52
